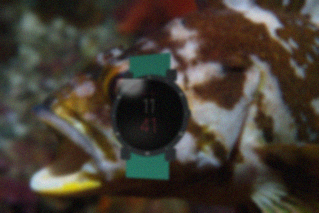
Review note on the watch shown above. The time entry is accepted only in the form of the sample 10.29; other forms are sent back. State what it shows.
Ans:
11.41
